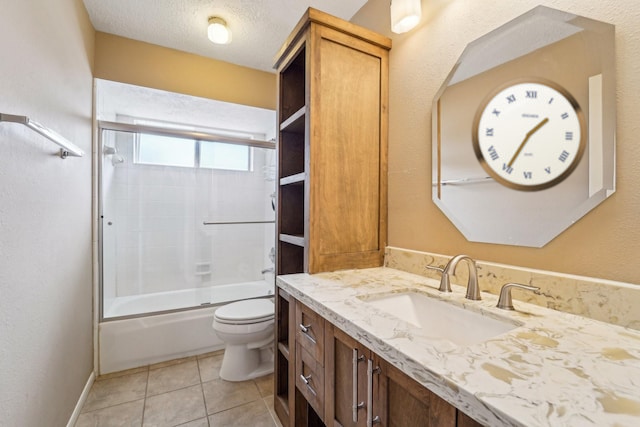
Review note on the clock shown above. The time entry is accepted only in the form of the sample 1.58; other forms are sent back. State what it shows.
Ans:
1.35
